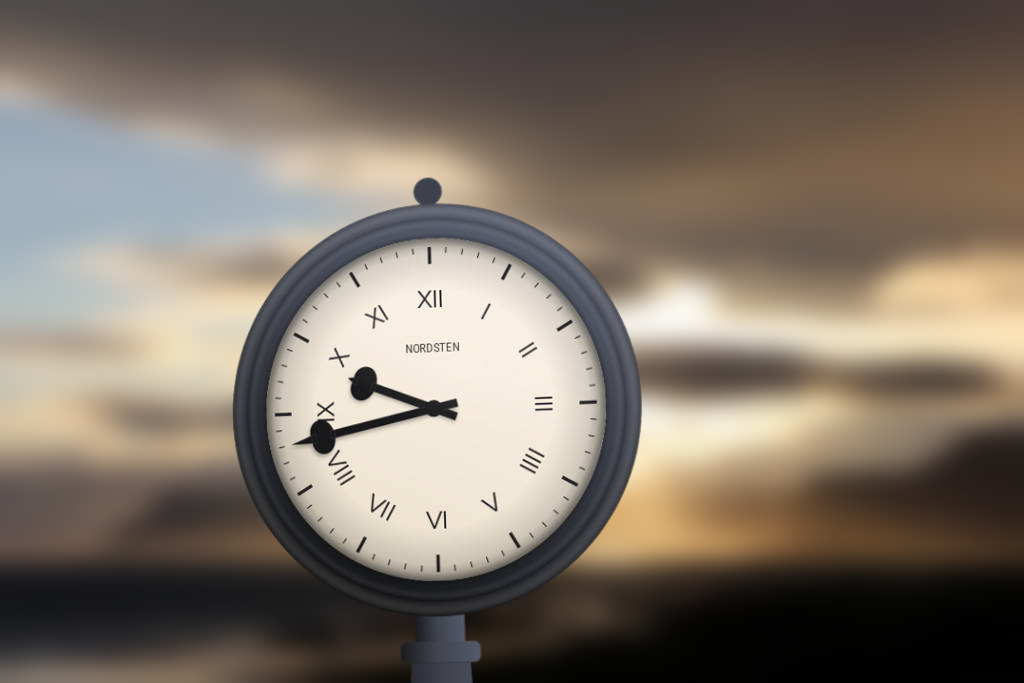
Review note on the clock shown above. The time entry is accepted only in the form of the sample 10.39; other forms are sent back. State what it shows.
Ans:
9.43
